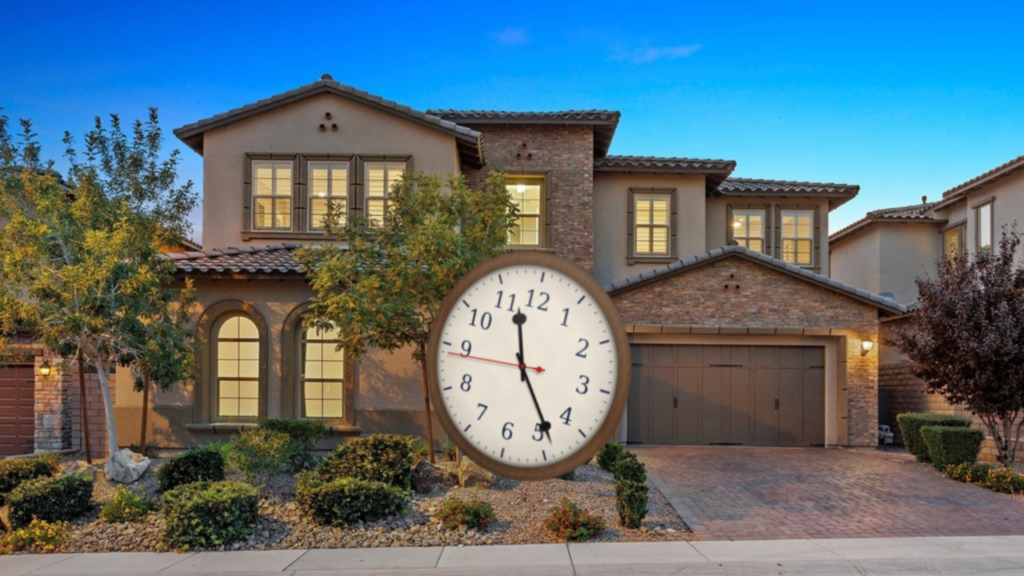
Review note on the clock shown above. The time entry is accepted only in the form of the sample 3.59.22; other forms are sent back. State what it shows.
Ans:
11.23.44
